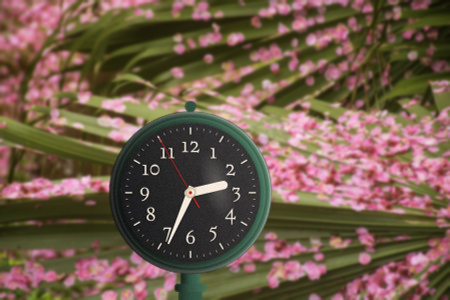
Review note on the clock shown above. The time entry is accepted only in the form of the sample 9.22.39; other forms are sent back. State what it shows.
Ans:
2.33.55
